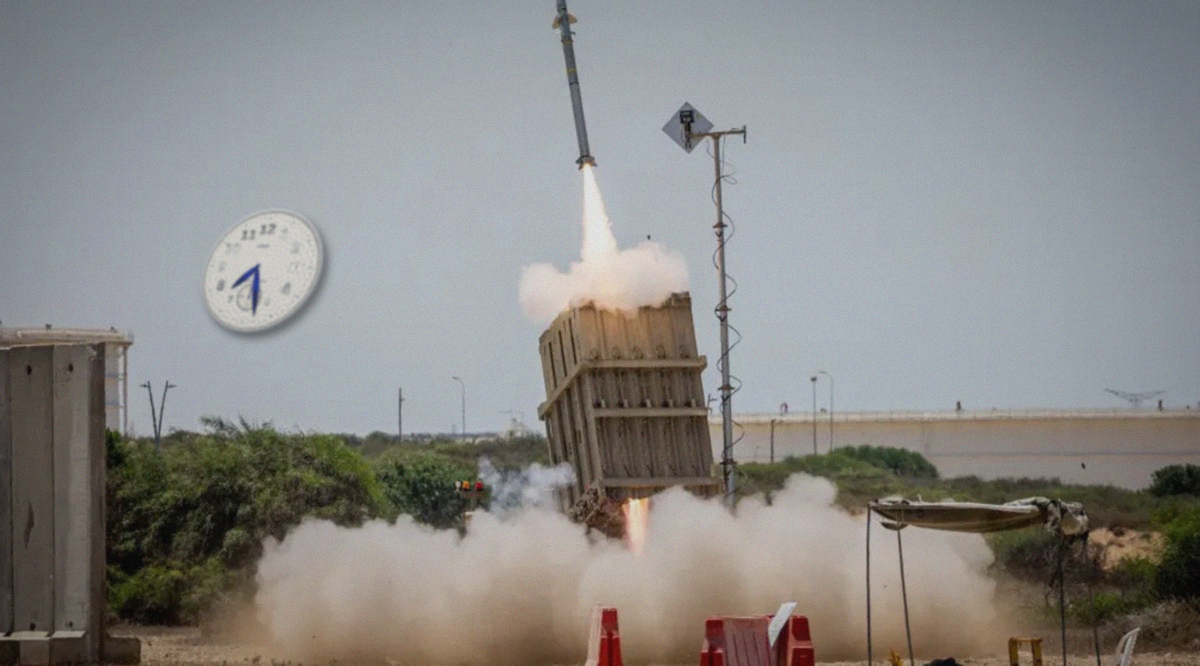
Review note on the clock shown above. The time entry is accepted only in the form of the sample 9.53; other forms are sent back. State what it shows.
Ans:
7.28
